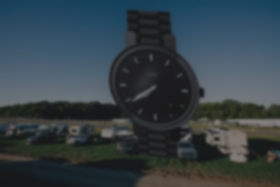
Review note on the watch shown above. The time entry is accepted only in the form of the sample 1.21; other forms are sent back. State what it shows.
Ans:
7.39
